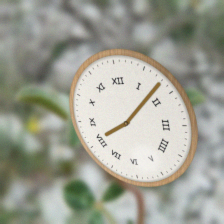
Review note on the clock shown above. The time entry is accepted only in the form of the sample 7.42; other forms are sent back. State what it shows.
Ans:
8.08
